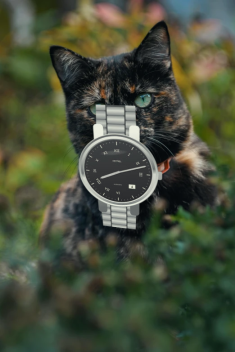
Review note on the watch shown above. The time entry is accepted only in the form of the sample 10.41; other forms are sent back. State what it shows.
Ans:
8.12
